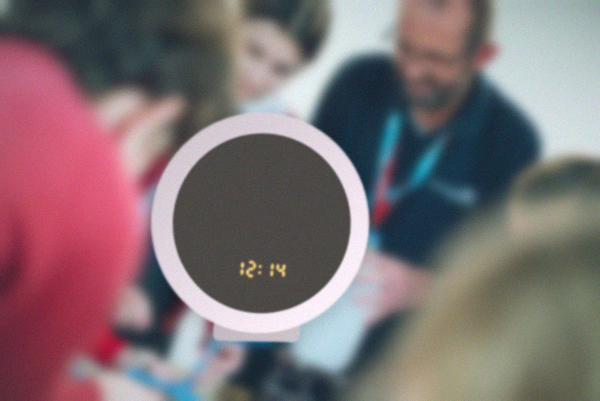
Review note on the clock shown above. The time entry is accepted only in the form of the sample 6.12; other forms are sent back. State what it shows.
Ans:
12.14
